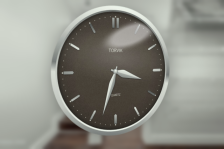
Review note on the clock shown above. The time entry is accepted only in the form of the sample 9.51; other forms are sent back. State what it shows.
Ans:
3.33
